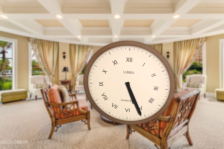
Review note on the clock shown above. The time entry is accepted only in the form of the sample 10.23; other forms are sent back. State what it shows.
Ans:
5.26
